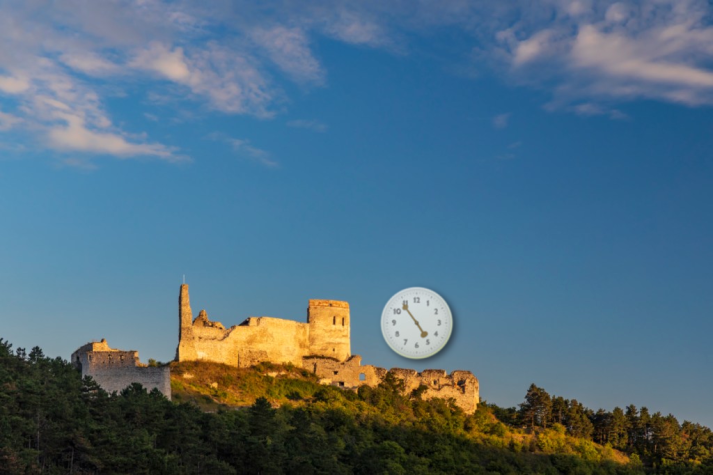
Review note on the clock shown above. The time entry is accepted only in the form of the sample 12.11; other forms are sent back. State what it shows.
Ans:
4.54
